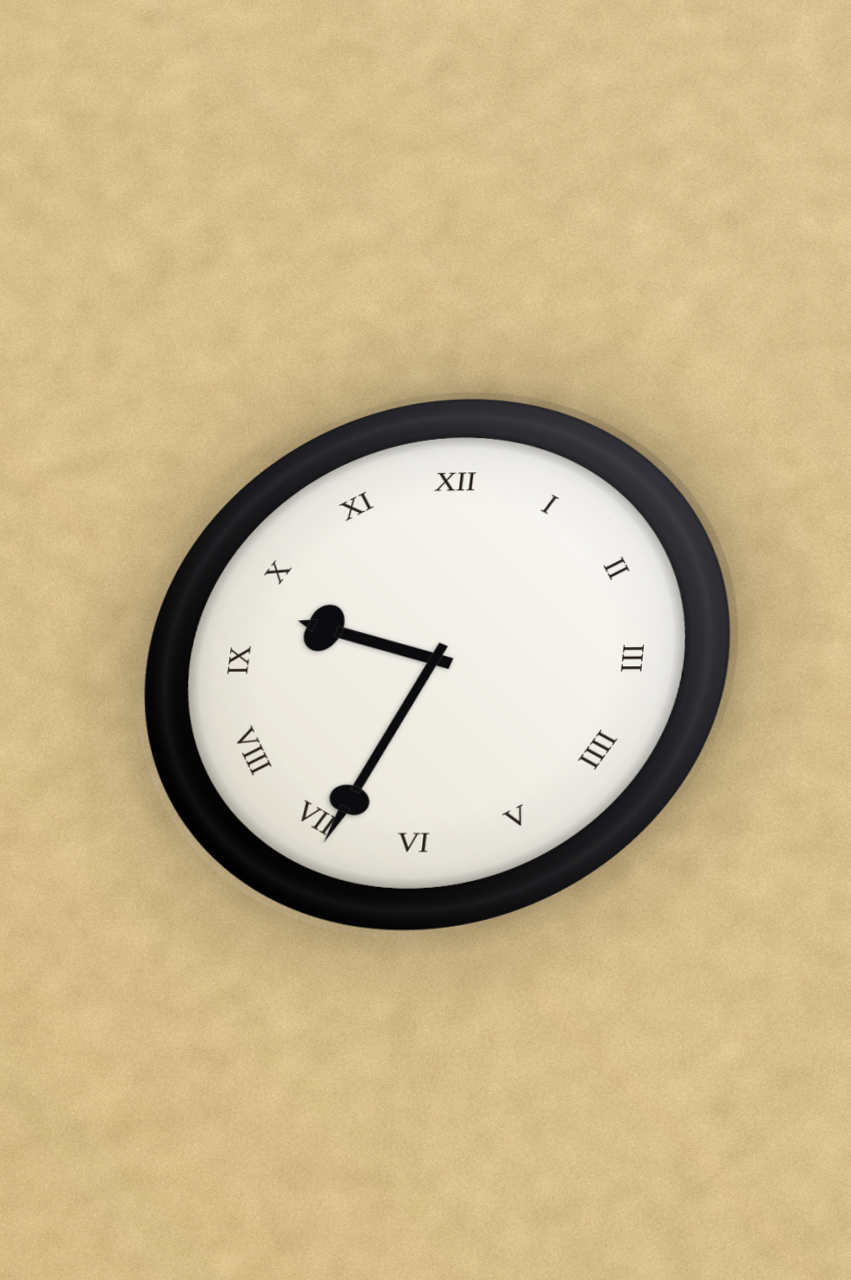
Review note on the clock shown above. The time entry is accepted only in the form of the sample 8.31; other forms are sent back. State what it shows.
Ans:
9.34
